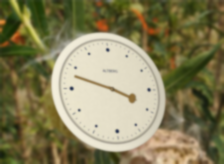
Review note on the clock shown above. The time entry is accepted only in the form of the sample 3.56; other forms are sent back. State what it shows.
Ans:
3.48
